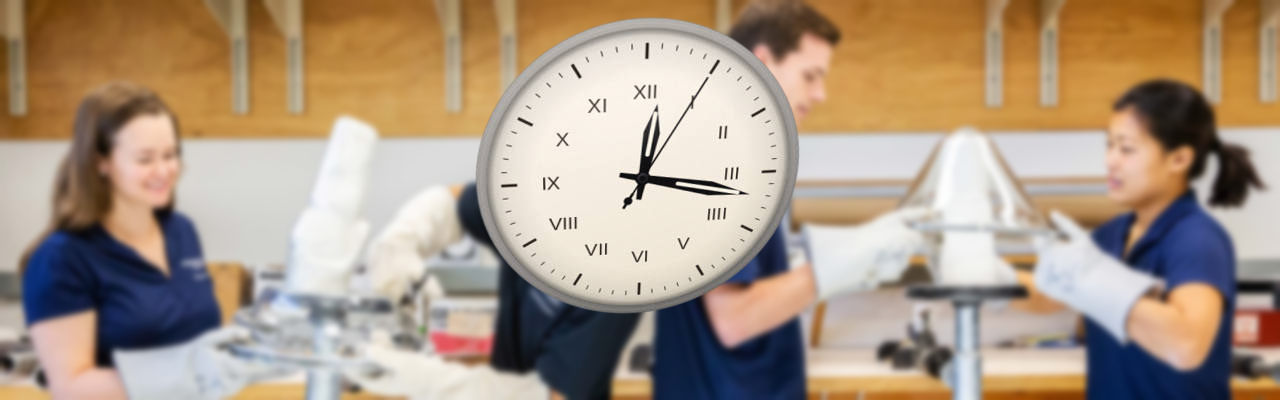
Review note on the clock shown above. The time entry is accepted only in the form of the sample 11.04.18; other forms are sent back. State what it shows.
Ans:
12.17.05
